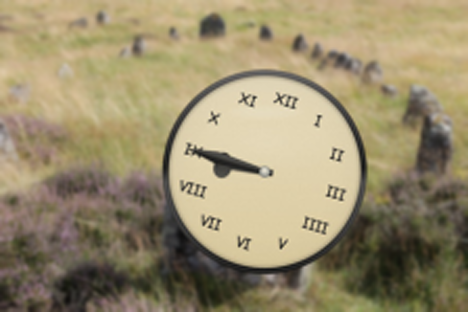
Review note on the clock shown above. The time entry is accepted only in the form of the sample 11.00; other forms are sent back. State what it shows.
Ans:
8.45
